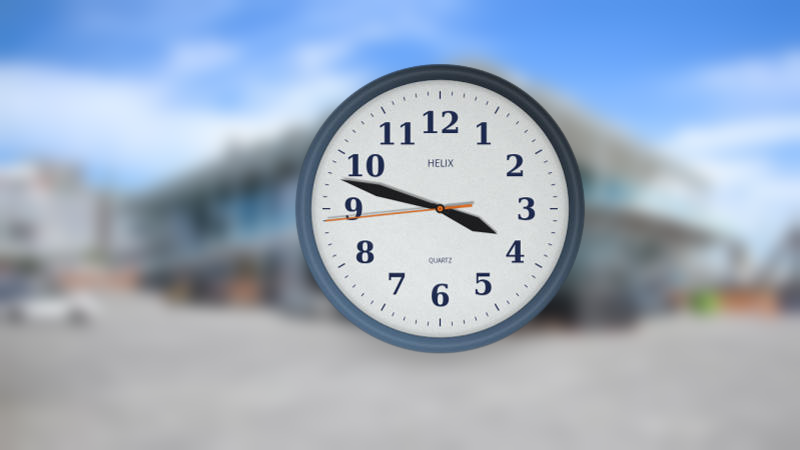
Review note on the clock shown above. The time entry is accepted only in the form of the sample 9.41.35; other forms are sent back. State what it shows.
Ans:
3.47.44
